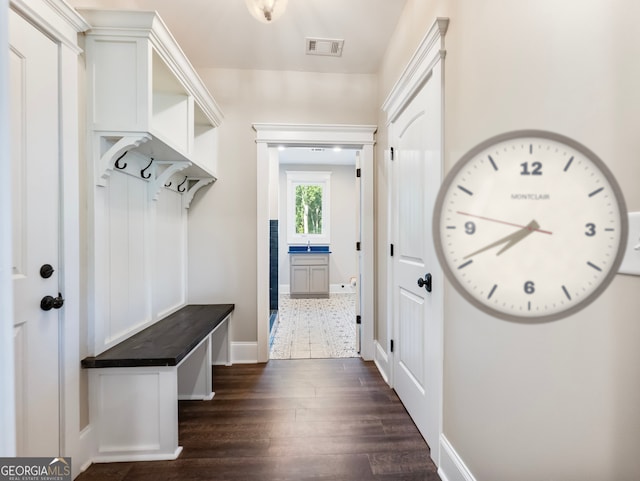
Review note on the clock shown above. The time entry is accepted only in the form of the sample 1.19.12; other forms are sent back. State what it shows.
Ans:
7.40.47
